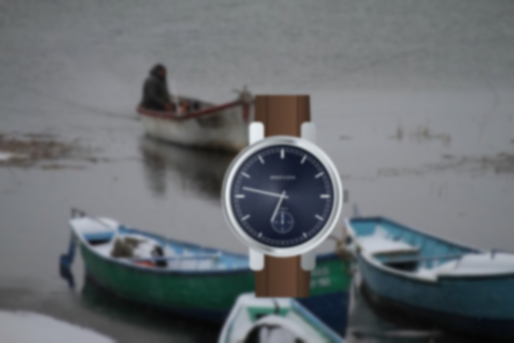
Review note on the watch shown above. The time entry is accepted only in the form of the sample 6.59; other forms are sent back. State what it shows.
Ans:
6.47
